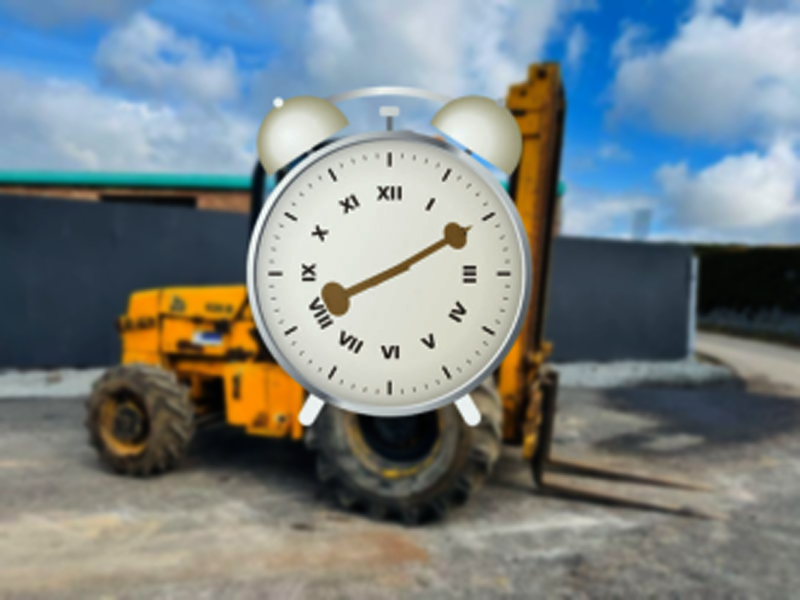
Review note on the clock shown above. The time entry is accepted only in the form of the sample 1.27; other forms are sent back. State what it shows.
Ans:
8.10
